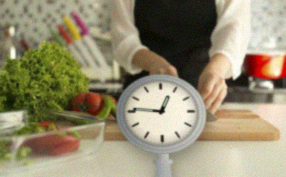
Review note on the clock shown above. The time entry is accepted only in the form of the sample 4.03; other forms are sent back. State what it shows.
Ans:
12.46
